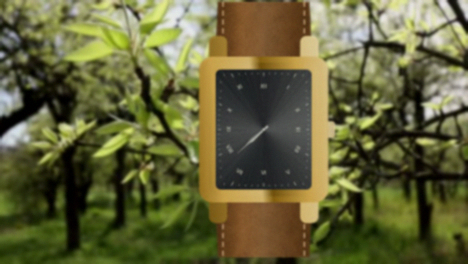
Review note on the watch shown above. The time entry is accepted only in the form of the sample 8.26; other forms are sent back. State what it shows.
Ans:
7.38
